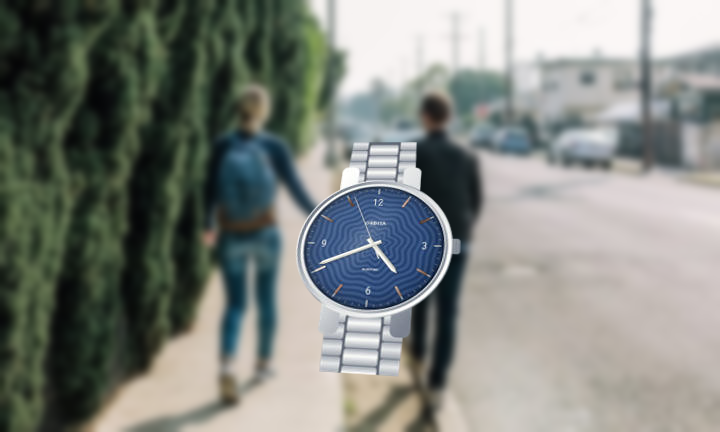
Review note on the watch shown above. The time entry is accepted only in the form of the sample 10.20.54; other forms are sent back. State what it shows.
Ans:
4.40.56
